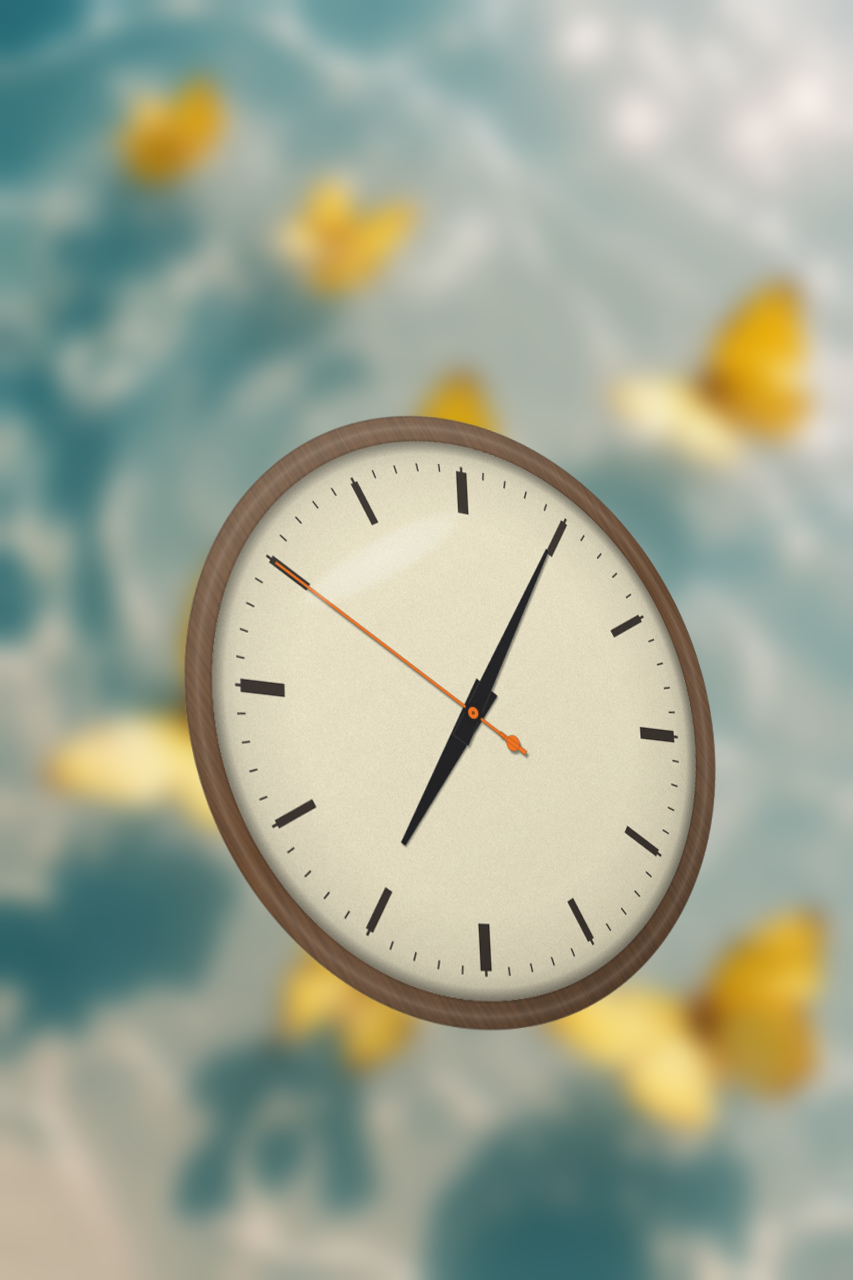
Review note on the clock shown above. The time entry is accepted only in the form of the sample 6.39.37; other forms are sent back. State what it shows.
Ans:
7.04.50
